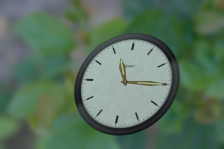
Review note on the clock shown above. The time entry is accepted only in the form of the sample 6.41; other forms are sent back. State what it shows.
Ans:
11.15
